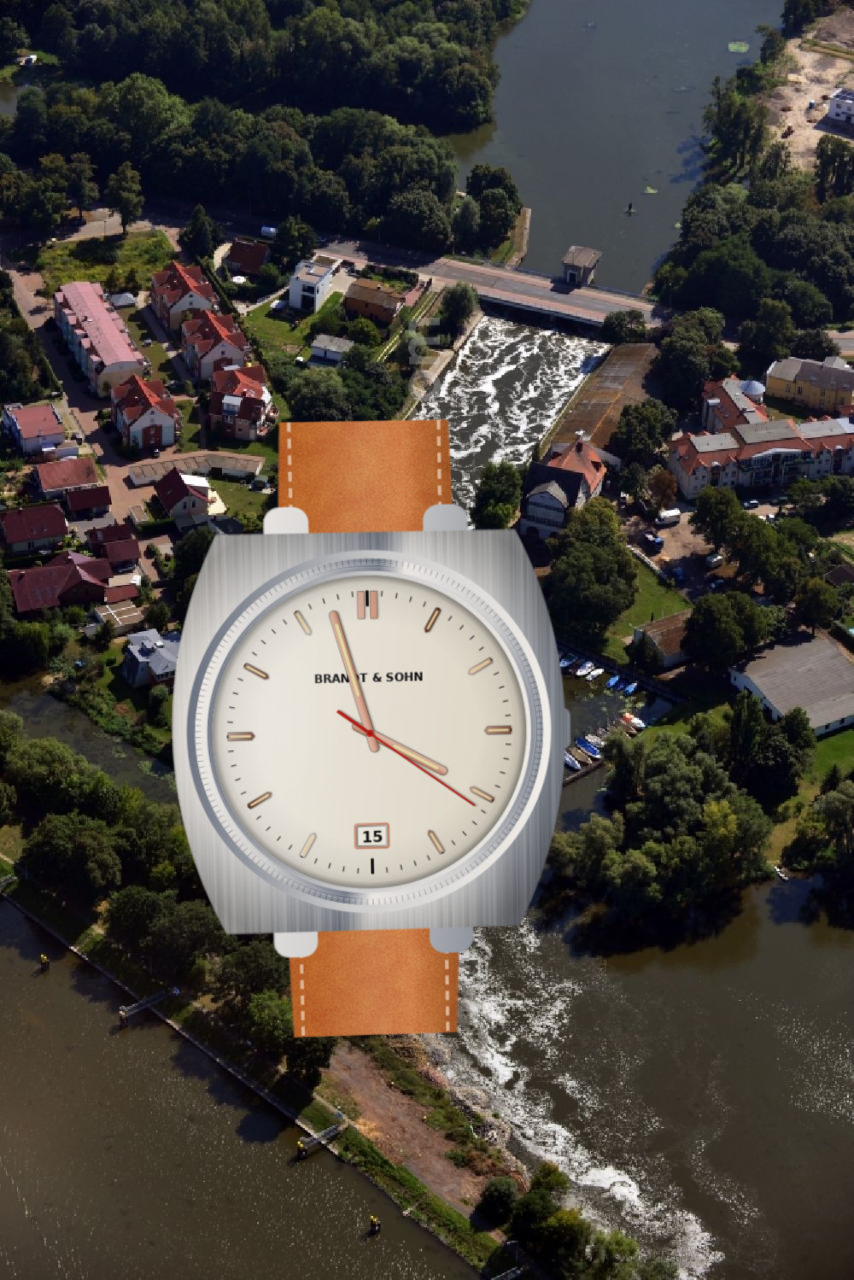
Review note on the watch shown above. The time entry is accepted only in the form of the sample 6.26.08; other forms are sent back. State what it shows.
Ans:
3.57.21
